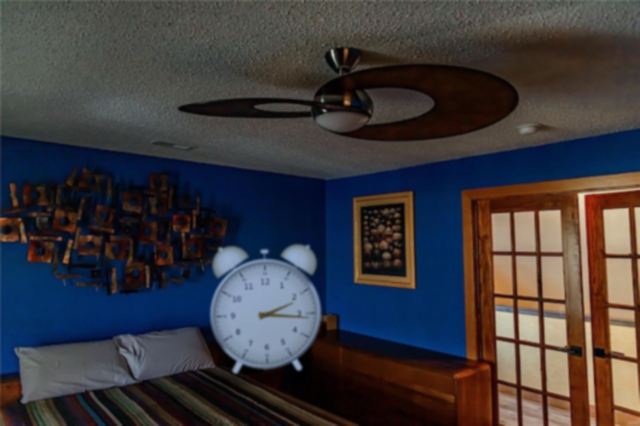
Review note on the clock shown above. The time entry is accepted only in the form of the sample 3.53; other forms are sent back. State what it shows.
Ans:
2.16
